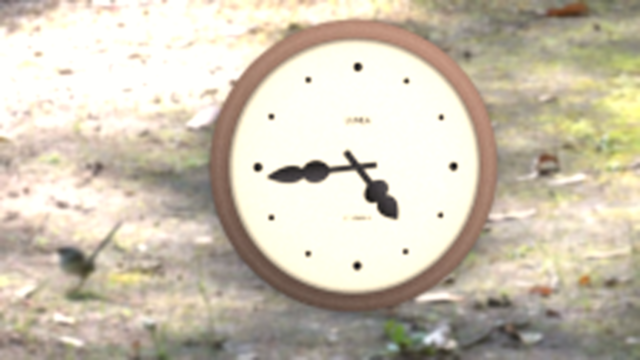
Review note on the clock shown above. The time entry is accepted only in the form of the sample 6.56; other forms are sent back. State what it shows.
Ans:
4.44
